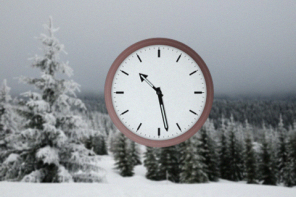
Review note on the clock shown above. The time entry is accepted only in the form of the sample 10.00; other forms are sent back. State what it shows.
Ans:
10.28
